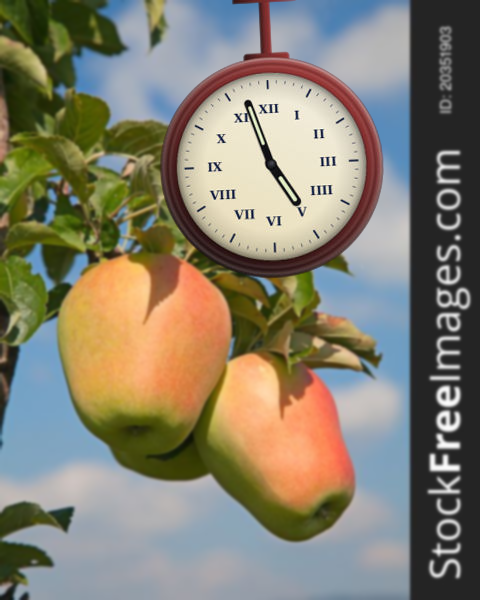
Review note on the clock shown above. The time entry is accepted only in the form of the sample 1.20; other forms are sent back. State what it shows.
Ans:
4.57
